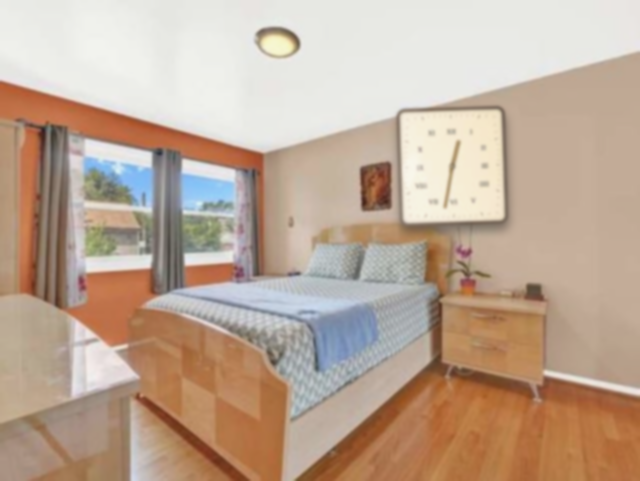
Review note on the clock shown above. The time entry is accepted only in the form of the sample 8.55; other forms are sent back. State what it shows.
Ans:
12.32
